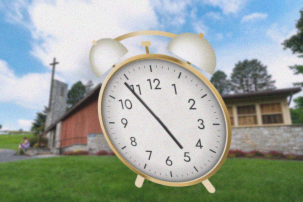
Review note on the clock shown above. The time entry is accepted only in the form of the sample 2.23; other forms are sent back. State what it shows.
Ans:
4.54
